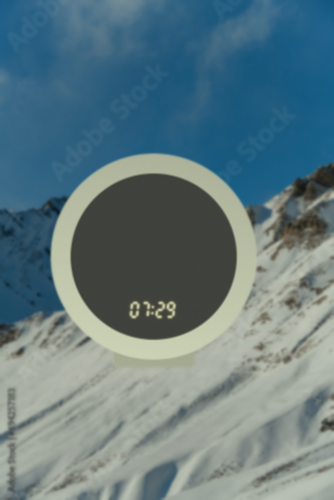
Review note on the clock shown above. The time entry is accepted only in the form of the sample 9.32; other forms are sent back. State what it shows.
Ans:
7.29
